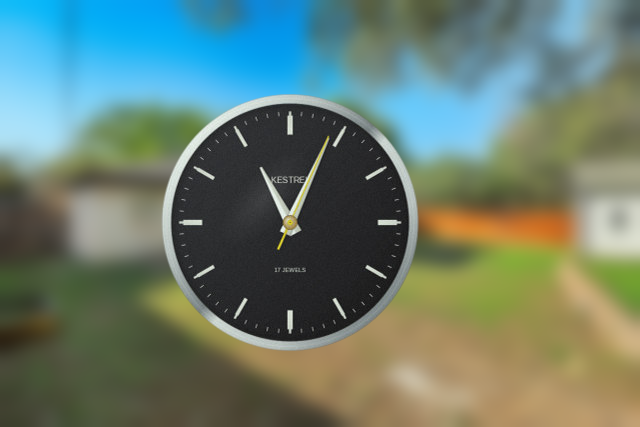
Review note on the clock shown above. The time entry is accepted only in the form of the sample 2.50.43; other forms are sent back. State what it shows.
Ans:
11.04.04
